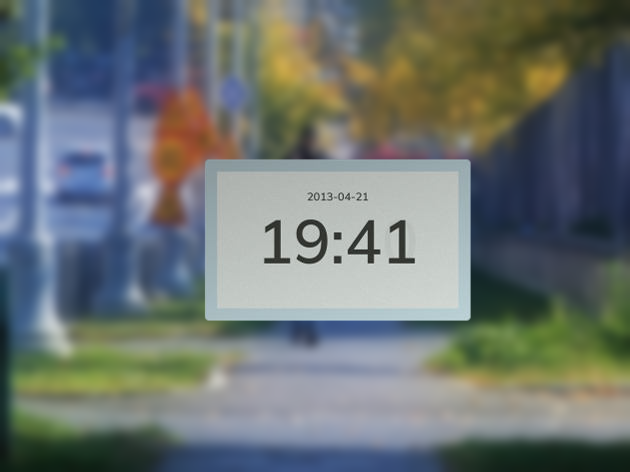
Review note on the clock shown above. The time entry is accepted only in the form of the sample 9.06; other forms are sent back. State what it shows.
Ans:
19.41
